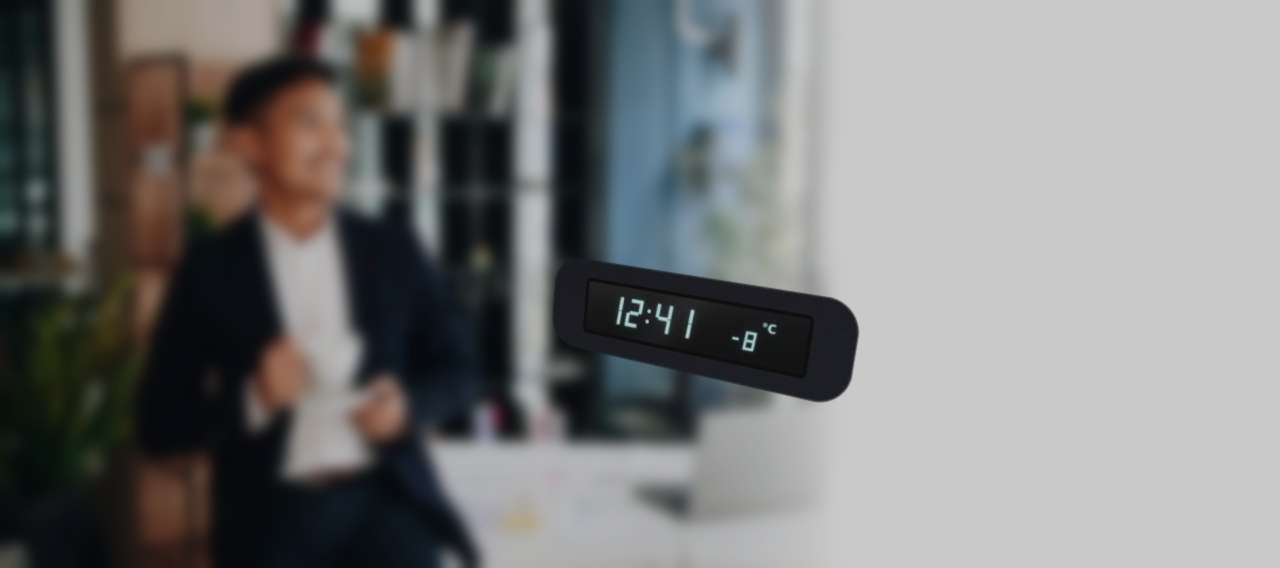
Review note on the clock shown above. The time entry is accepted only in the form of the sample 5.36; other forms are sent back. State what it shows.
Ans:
12.41
